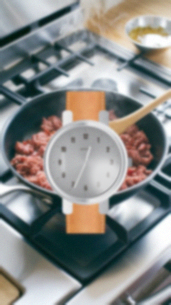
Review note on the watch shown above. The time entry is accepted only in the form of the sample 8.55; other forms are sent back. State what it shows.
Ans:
12.34
